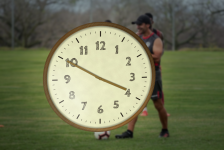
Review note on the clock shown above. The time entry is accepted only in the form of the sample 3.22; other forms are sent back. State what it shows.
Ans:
3.50
